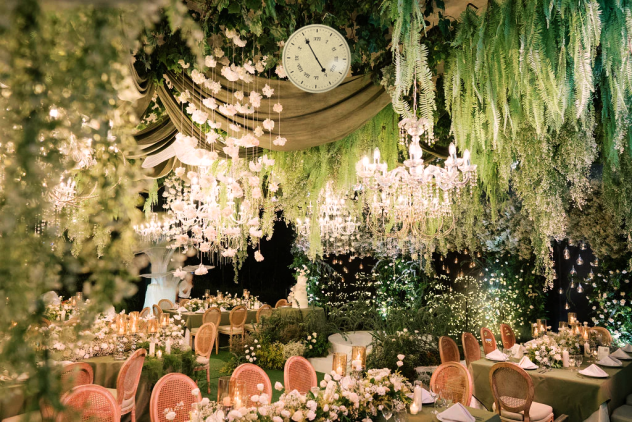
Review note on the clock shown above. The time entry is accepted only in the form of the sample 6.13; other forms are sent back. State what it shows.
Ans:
4.55
